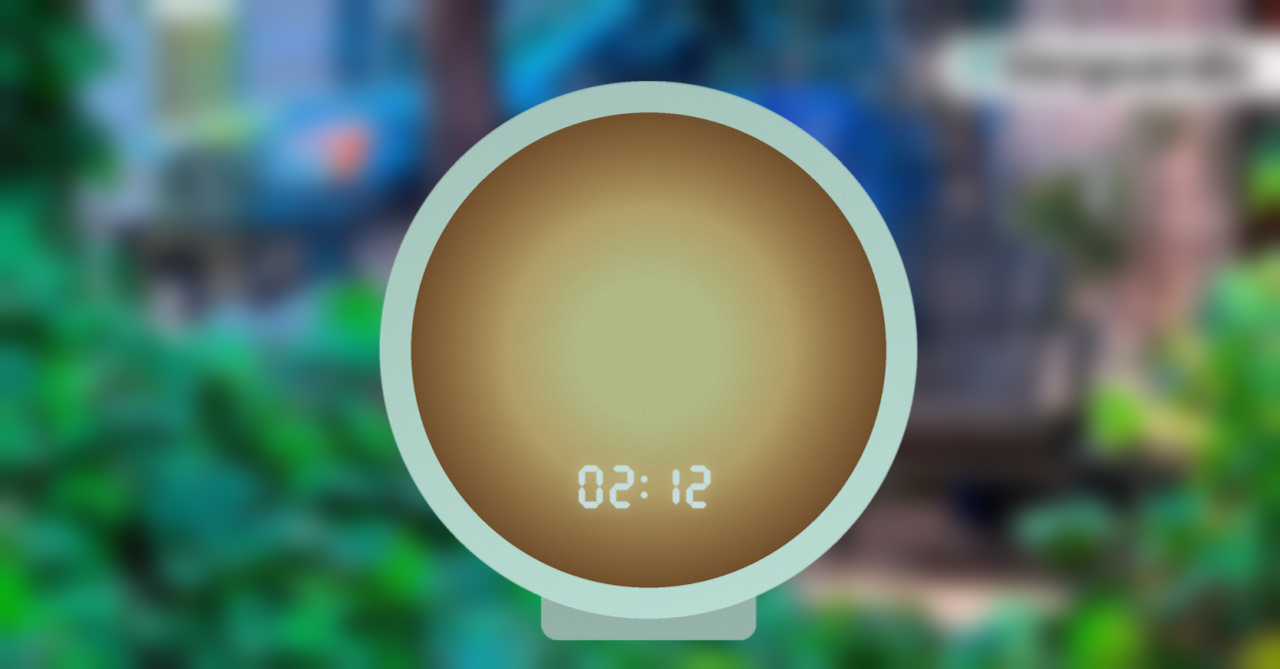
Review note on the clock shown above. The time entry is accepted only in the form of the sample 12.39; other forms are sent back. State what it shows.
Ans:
2.12
